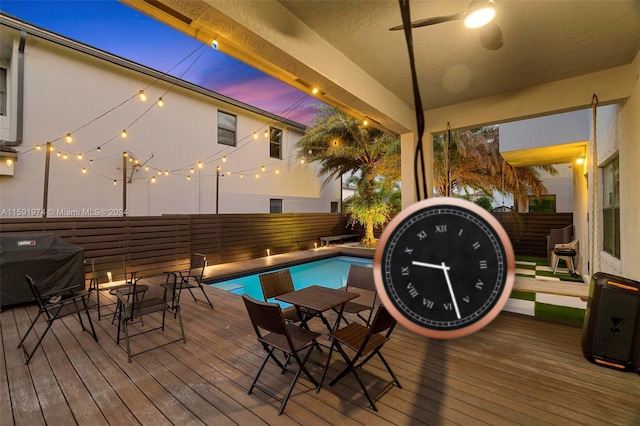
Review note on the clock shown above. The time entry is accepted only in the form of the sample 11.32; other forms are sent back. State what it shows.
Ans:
9.28
